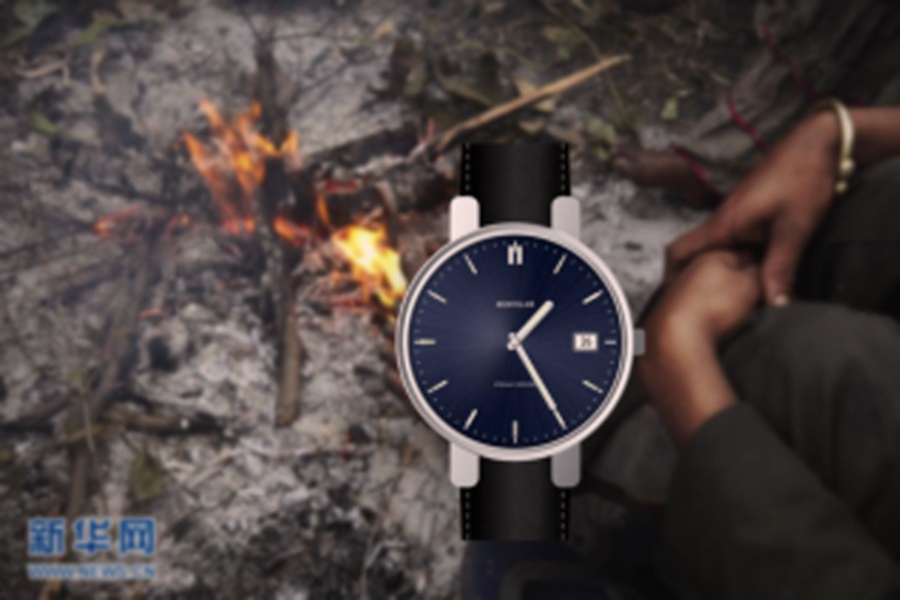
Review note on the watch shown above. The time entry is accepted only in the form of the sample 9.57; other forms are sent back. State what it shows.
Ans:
1.25
